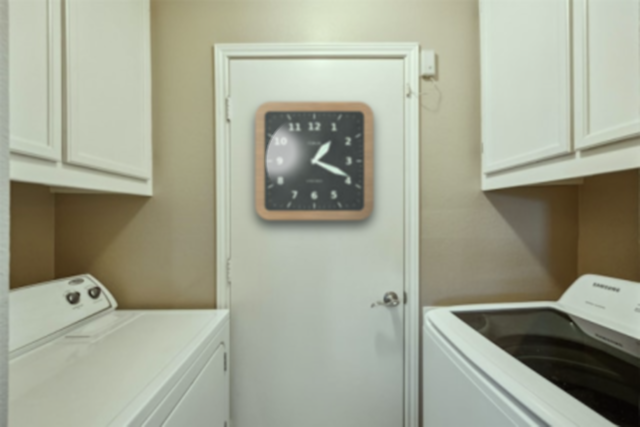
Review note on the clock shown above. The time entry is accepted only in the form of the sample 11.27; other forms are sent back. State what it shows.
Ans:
1.19
